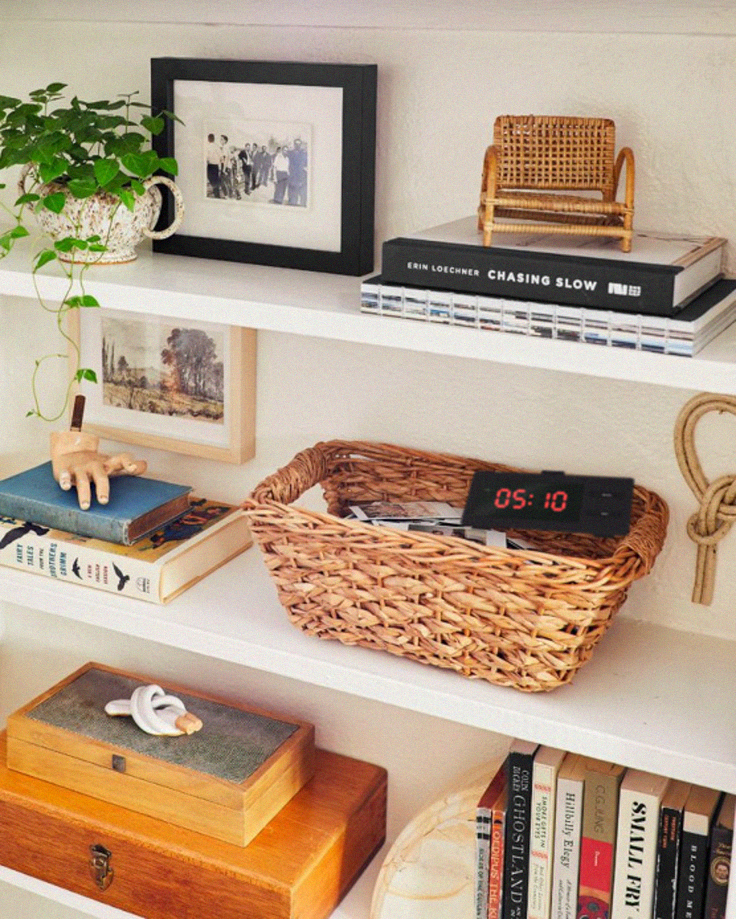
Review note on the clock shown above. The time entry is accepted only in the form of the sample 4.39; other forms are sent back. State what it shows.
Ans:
5.10
